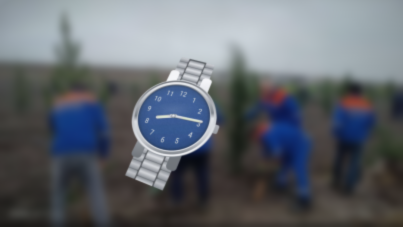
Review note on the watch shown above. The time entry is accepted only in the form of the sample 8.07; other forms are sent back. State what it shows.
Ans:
8.14
